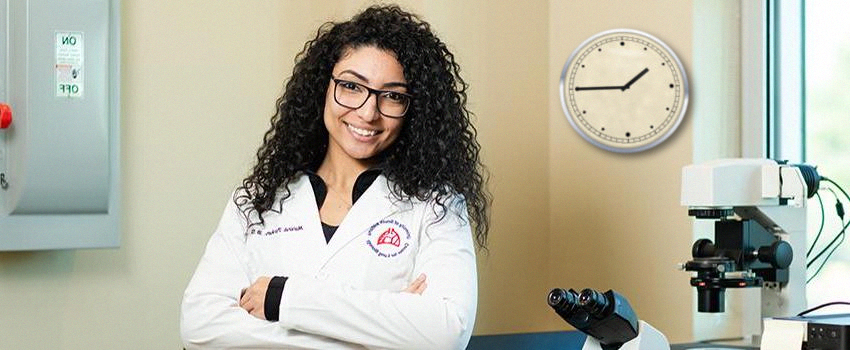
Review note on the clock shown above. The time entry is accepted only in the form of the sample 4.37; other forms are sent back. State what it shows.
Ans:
1.45
